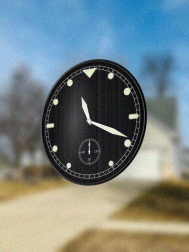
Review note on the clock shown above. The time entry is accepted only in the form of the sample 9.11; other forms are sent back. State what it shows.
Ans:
11.19
